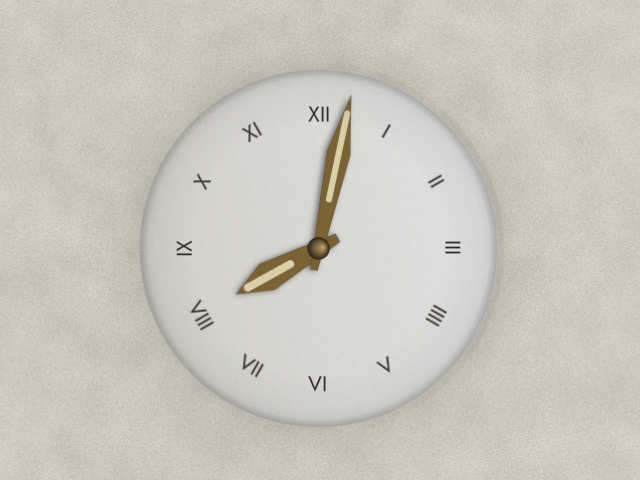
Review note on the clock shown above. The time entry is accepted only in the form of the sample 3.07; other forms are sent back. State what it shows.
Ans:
8.02
